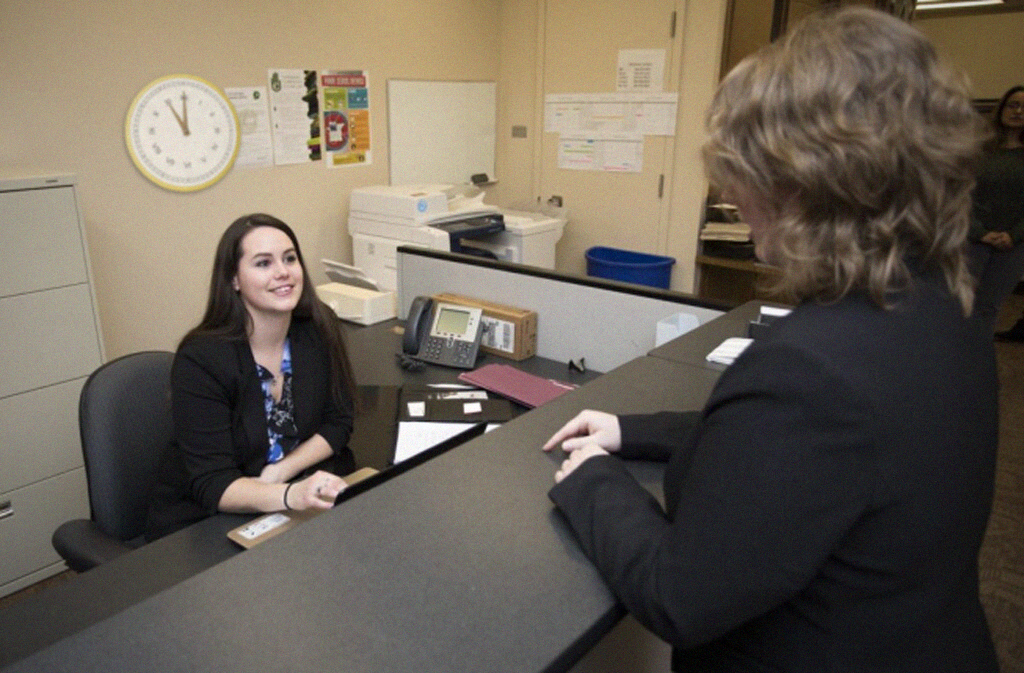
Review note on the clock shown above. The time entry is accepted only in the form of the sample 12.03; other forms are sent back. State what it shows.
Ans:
11.00
